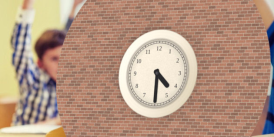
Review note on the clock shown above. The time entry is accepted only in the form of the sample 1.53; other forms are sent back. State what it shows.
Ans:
4.30
